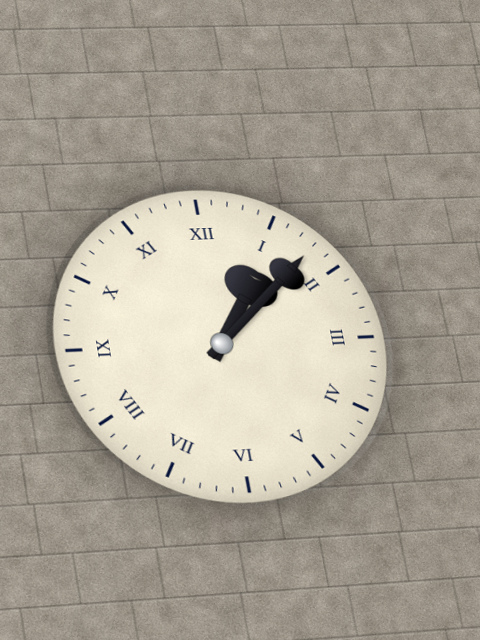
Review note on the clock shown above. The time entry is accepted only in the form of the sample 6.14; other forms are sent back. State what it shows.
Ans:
1.08
